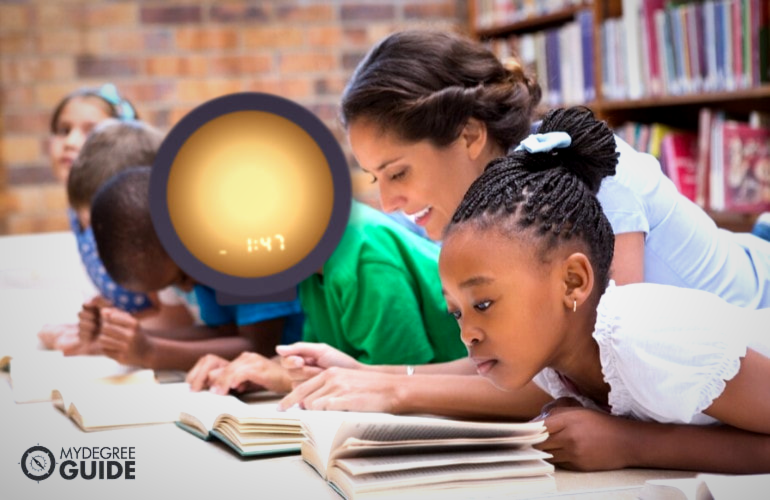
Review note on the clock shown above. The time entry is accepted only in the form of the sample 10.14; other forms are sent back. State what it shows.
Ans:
1.47
